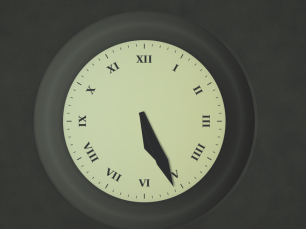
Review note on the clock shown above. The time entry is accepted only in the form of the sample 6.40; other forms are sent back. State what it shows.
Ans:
5.26
